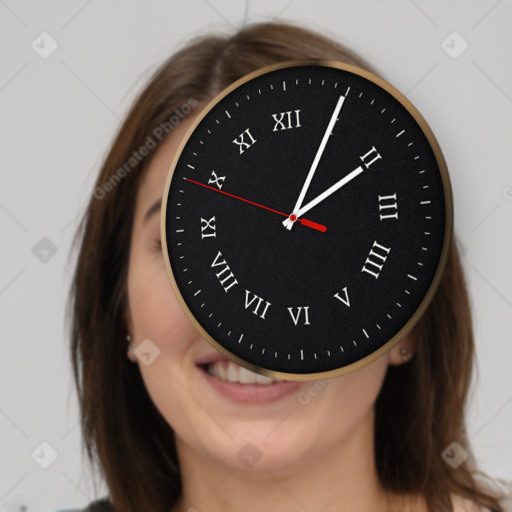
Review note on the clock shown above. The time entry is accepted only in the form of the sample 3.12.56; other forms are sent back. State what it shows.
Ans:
2.04.49
